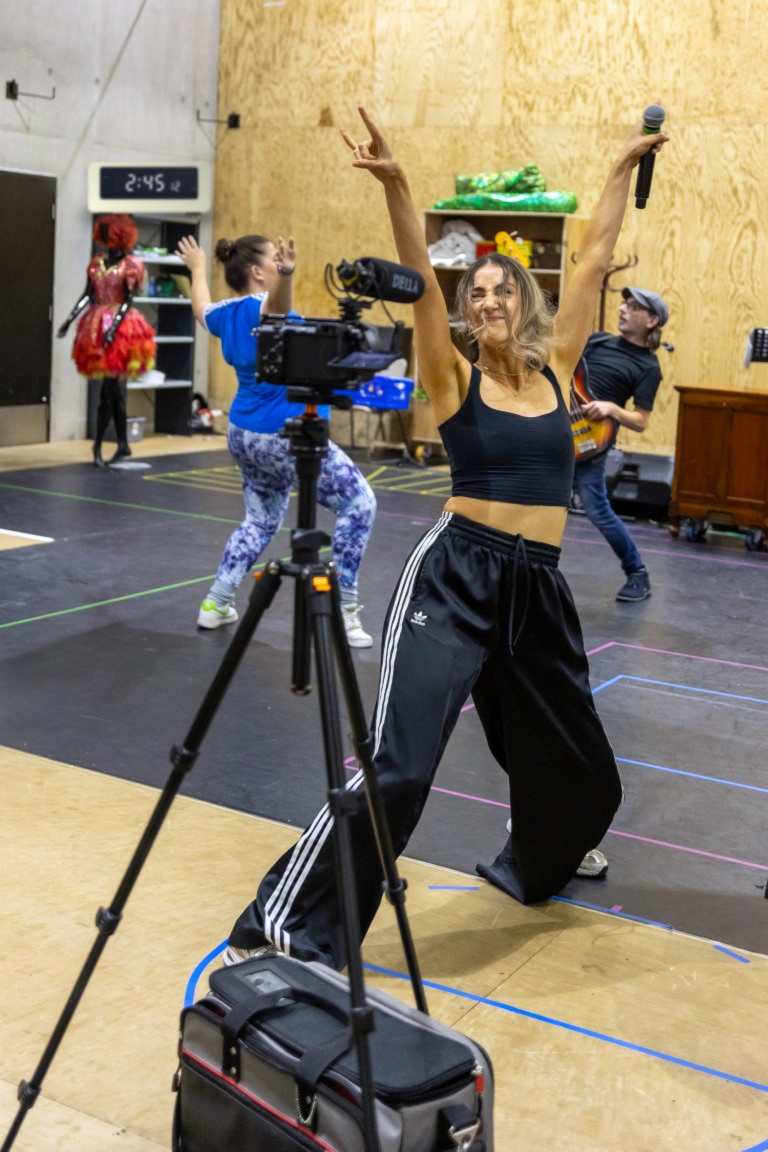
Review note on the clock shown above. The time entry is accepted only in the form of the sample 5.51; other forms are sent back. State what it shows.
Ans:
2.45
